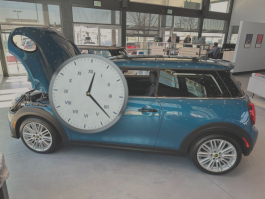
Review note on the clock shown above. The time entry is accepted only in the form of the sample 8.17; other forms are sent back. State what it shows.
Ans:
12.22
